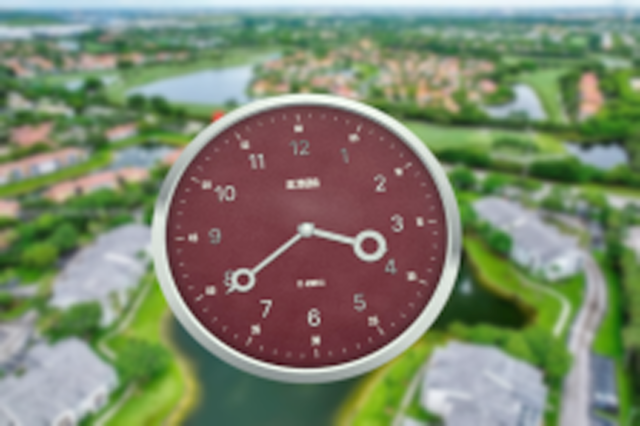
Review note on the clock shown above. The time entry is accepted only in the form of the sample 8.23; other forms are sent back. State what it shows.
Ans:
3.39
